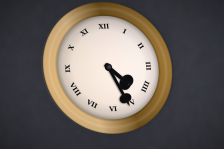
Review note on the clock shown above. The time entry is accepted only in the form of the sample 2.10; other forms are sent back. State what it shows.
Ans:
4.26
